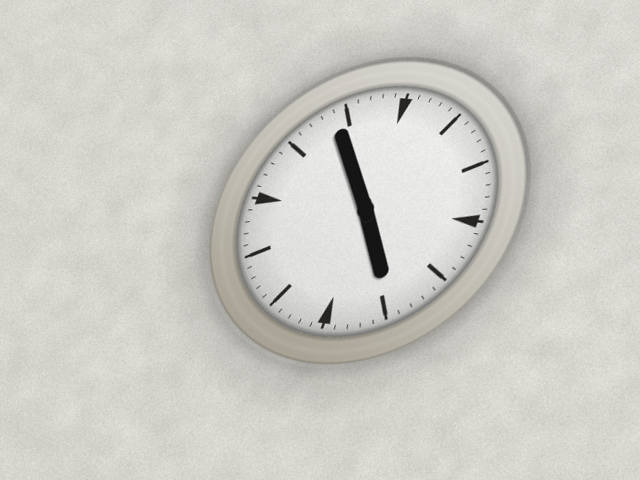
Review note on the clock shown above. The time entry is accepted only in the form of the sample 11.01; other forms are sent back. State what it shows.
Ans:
4.54
